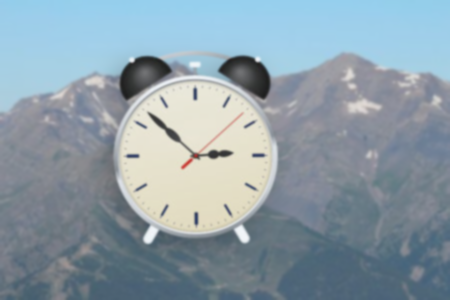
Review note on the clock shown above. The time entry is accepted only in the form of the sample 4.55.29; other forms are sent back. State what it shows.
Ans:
2.52.08
